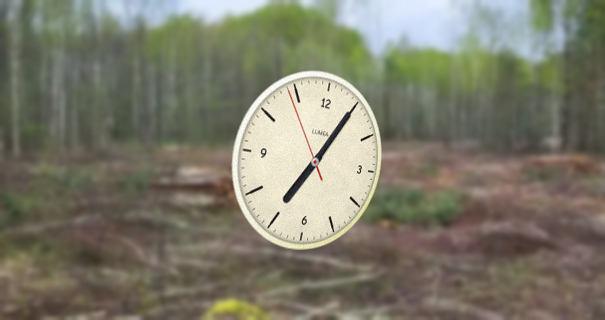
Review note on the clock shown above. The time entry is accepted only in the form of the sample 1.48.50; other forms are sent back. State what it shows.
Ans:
7.04.54
